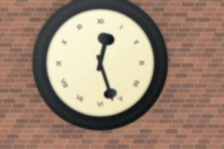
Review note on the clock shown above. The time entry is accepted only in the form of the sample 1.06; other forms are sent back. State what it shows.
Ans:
12.27
